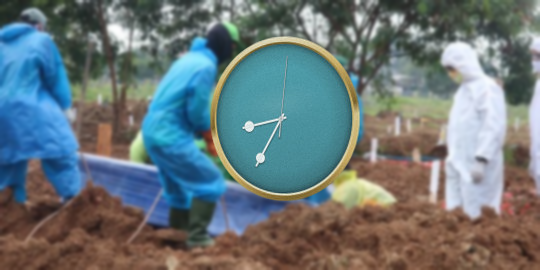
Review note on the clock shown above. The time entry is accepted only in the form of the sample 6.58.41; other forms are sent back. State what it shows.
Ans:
8.35.01
